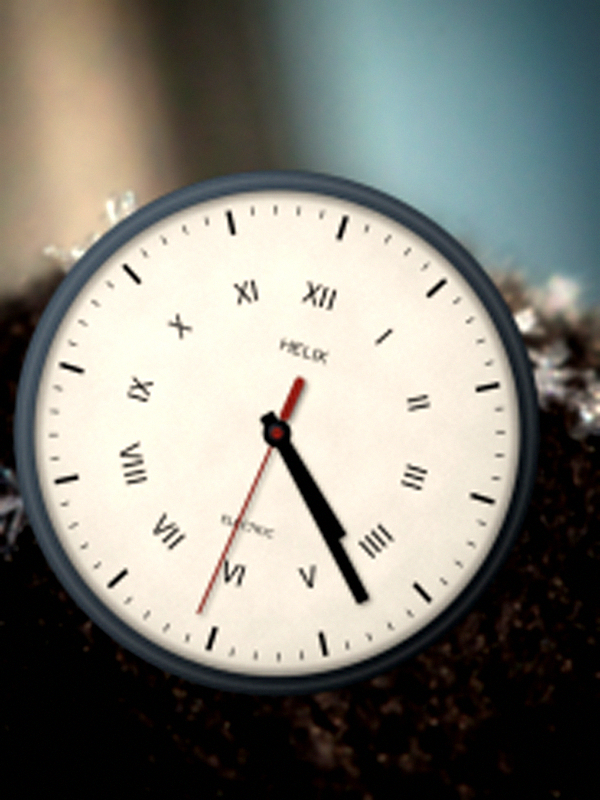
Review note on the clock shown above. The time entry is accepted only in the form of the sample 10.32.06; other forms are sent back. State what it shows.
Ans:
4.22.31
